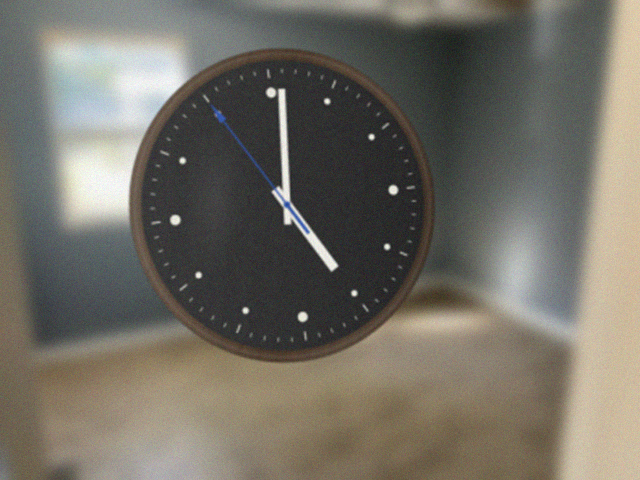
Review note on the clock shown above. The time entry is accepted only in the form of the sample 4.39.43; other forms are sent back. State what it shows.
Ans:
5.00.55
